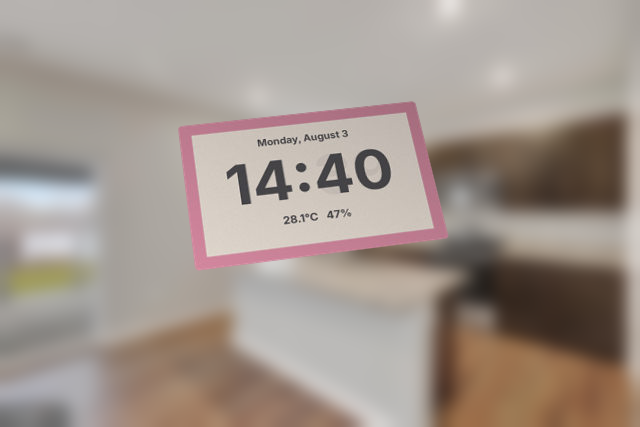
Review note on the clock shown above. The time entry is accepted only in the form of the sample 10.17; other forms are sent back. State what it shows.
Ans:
14.40
